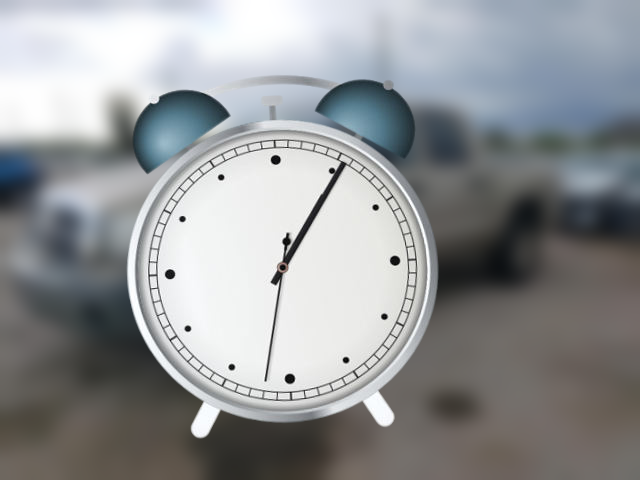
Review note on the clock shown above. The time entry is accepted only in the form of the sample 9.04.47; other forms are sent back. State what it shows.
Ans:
1.05.32
